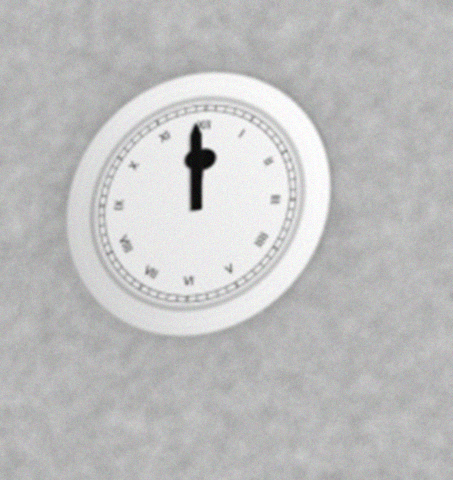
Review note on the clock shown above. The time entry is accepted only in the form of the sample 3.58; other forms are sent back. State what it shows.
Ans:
11.59
